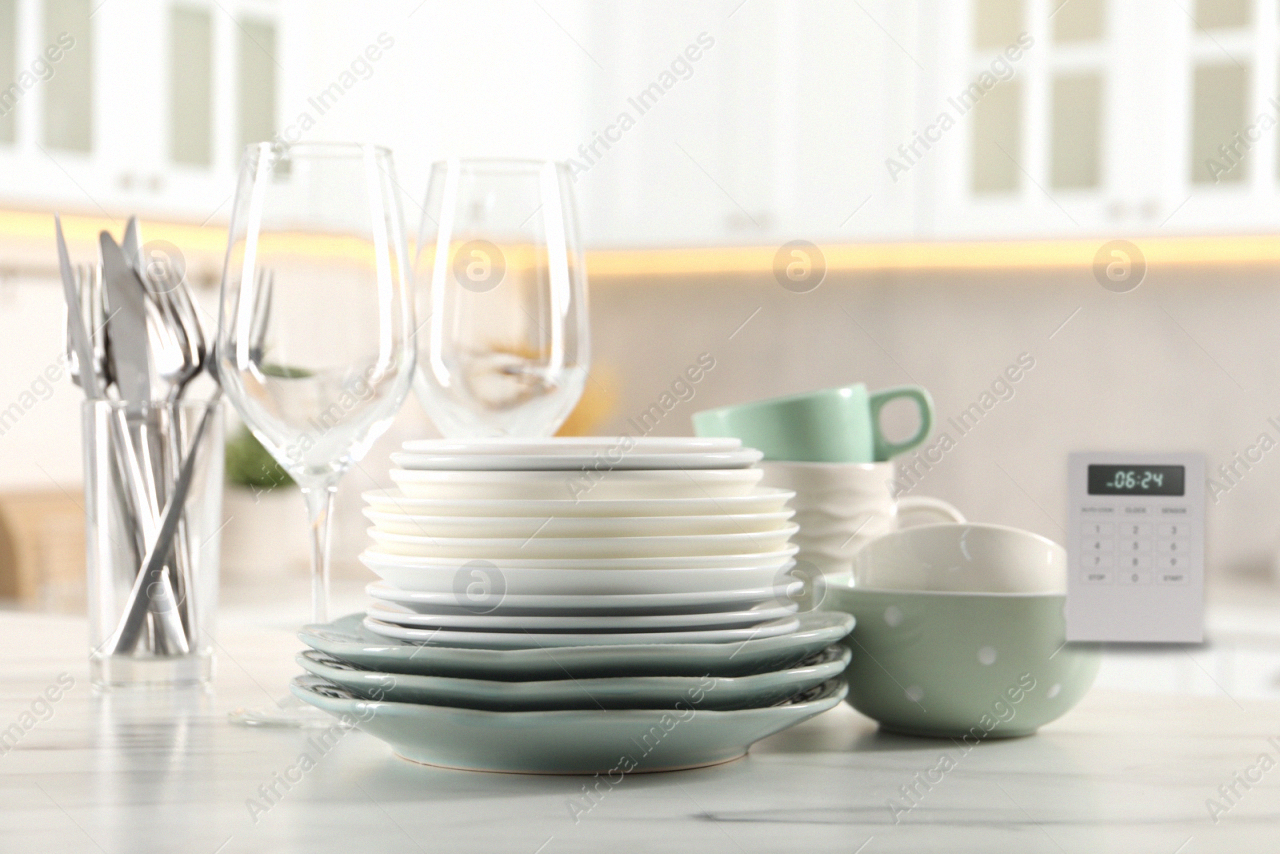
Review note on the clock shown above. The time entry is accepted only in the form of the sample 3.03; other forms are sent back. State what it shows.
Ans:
6.24
